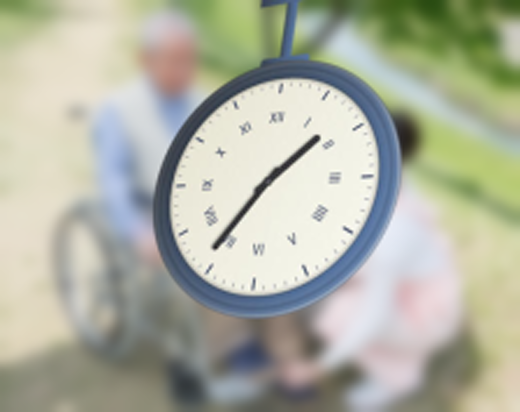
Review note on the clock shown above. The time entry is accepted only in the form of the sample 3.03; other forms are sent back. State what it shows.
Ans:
1.36
